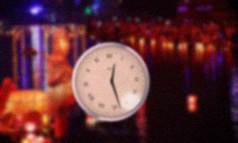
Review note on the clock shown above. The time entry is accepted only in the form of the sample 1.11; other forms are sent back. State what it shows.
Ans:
12.28
